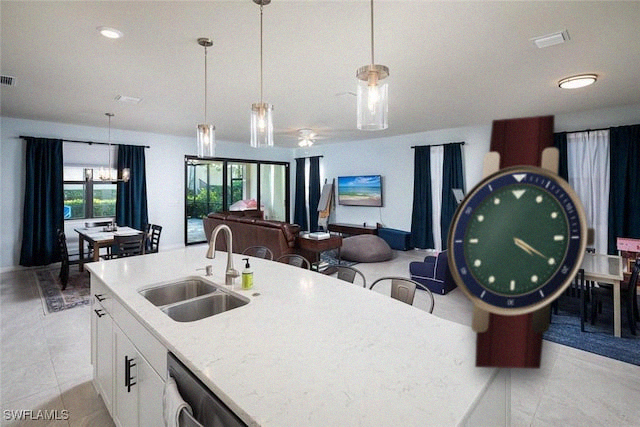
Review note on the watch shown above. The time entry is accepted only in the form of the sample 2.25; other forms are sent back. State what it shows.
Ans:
4.20
